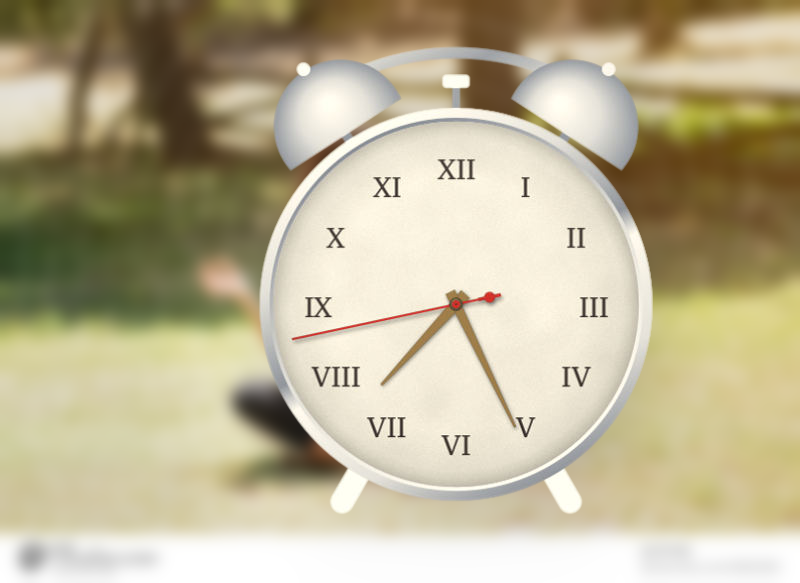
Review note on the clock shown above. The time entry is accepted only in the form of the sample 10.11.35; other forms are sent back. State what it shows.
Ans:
7.25.43
